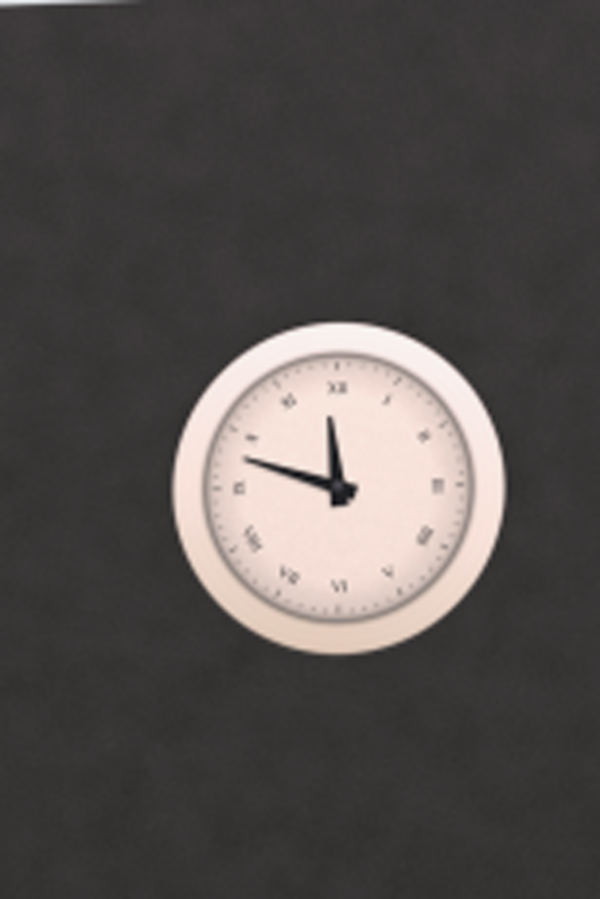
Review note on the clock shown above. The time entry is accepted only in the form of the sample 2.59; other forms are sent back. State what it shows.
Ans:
11.48
